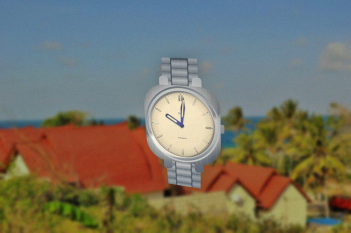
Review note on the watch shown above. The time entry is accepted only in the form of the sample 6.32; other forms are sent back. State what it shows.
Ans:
10.01
